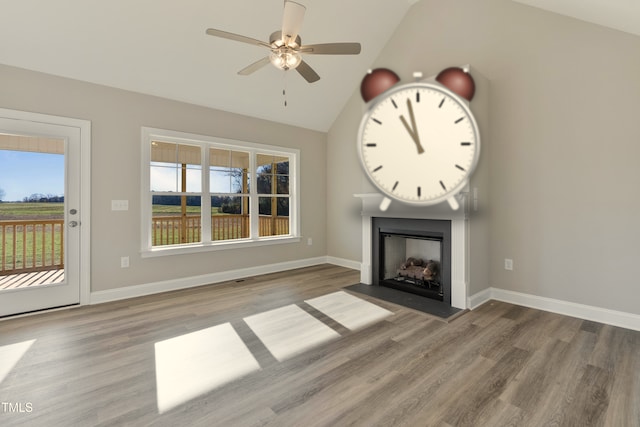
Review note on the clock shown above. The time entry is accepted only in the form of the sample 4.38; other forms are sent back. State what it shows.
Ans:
10.58
